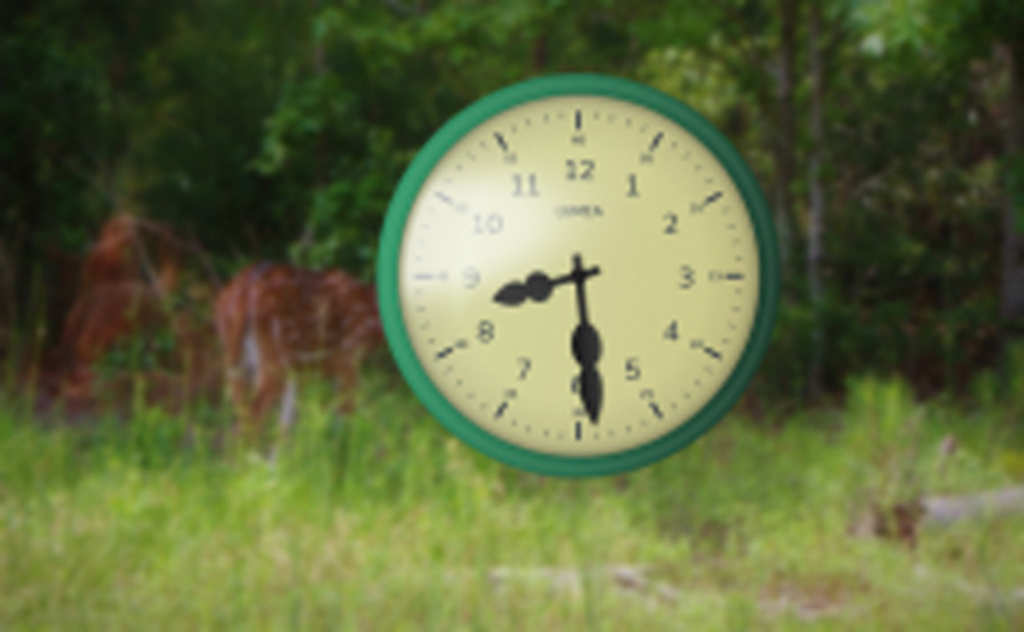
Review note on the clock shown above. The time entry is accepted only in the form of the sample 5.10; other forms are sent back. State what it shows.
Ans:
8.29
